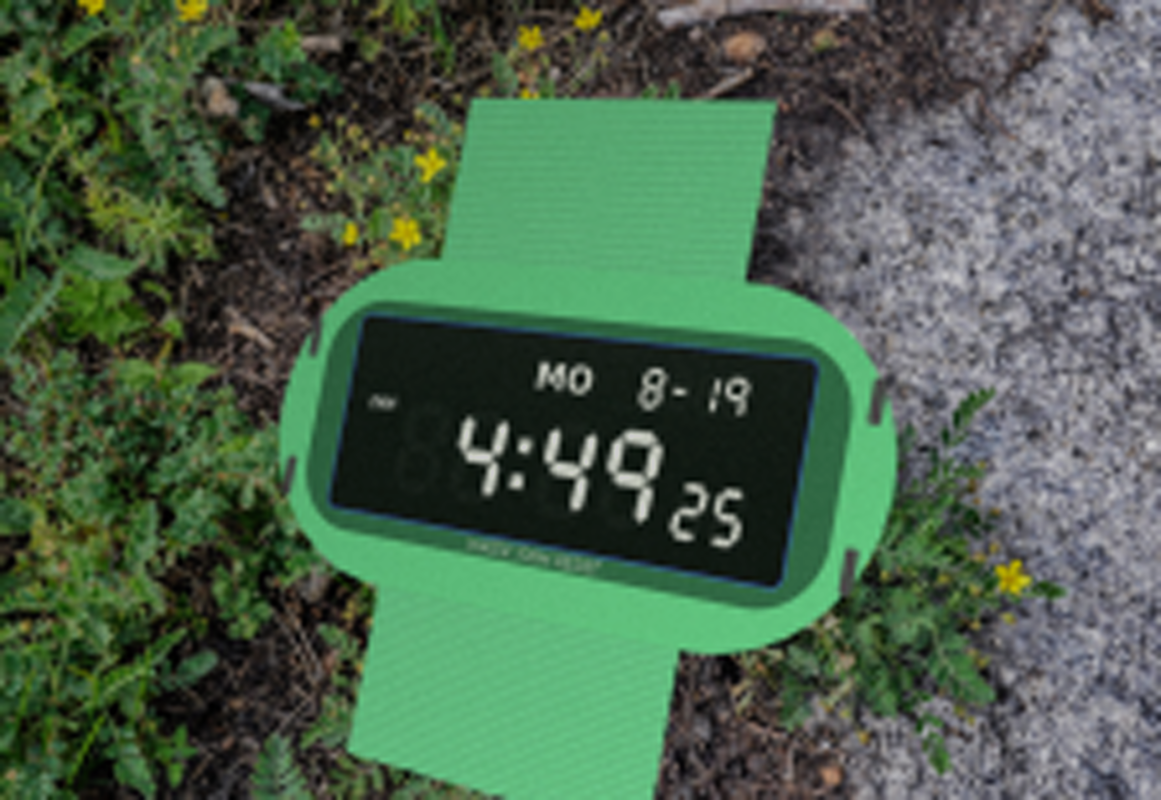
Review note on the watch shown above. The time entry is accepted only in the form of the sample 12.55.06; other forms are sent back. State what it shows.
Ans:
4.49.25
